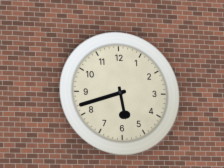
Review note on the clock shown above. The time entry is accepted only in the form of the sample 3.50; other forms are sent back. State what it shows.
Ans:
5.42
